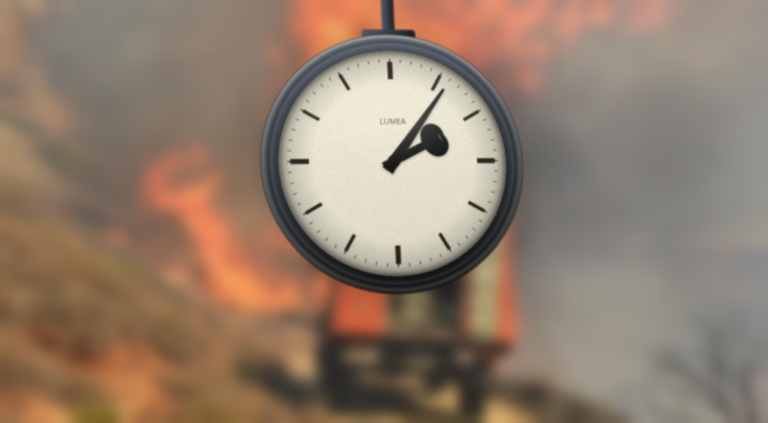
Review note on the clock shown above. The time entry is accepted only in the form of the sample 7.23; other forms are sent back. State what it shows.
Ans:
2.06
